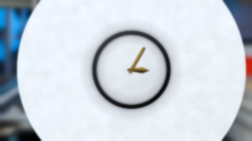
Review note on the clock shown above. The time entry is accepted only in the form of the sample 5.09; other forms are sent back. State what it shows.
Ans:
3.05
